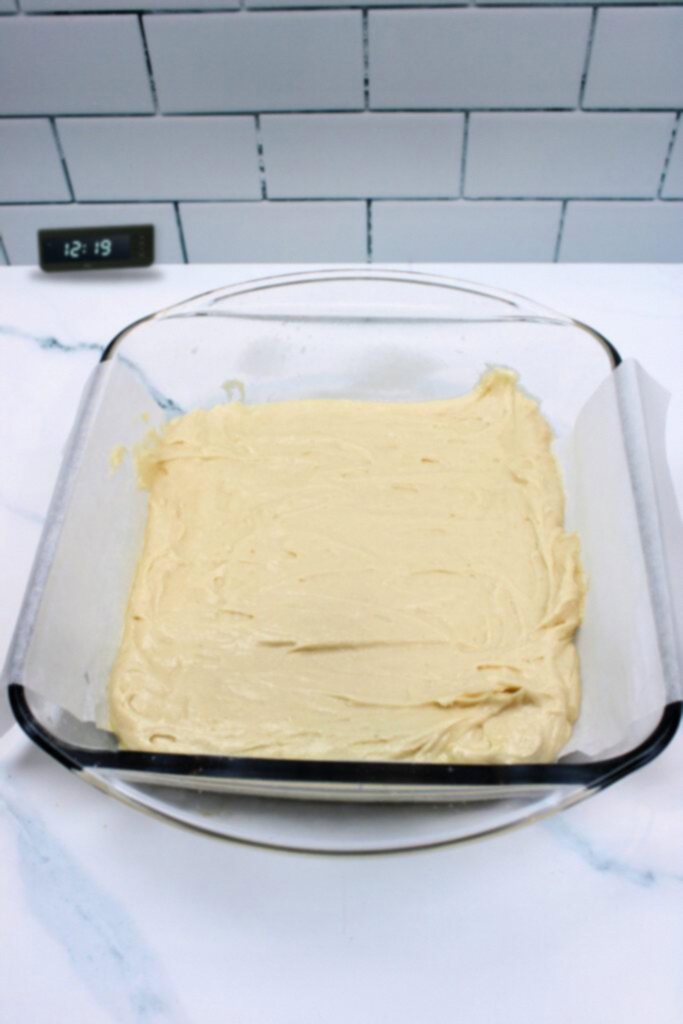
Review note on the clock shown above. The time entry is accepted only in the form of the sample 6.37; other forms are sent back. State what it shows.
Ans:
12.19
